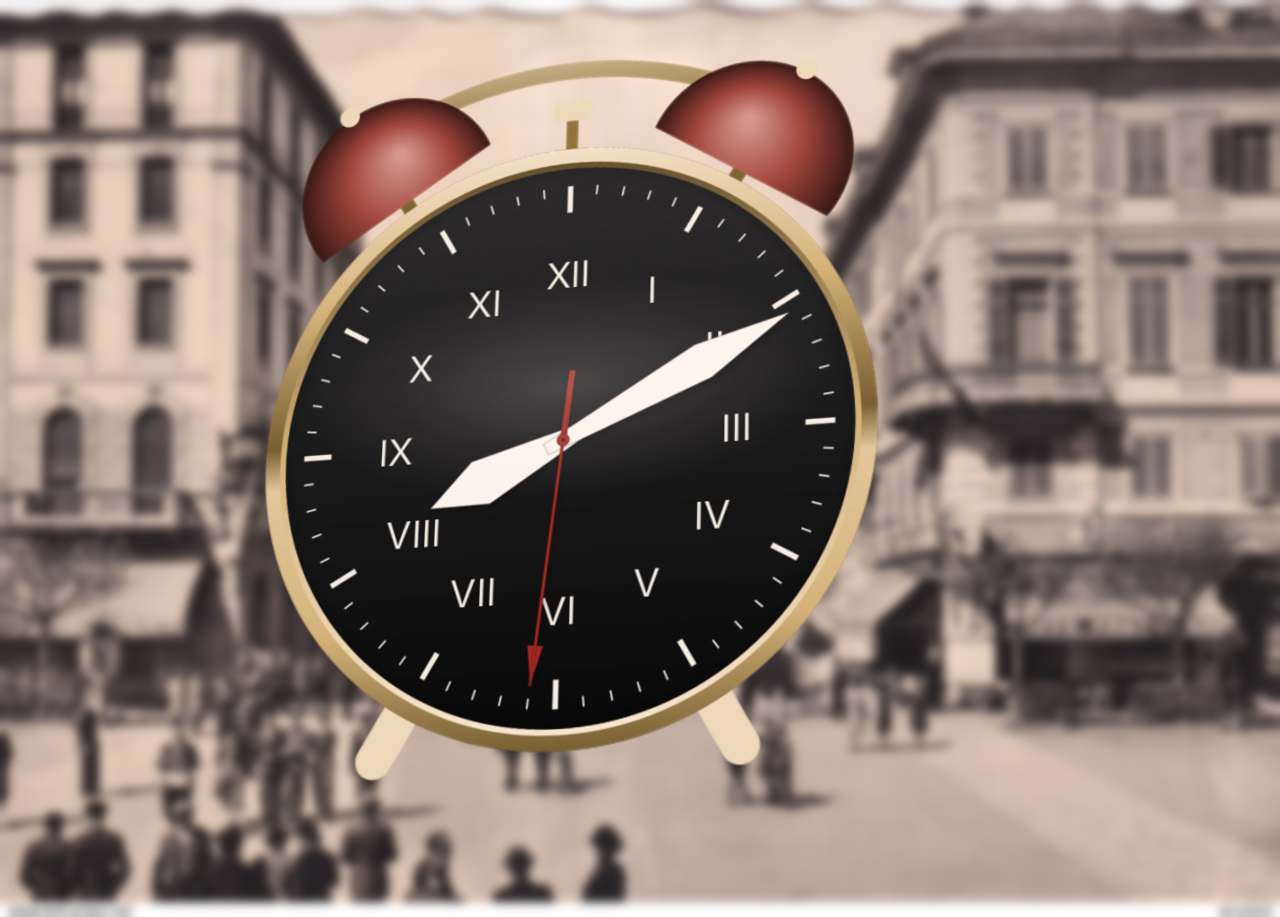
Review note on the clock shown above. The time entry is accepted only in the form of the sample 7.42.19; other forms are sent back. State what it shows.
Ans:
8.10.31
